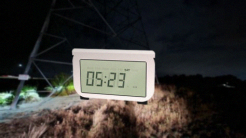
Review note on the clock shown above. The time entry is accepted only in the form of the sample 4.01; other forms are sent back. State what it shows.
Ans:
5.23
